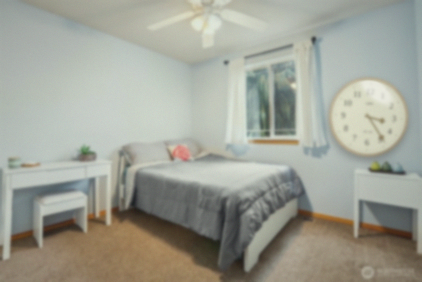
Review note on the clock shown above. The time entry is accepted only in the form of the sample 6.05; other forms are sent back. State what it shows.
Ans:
3.24
